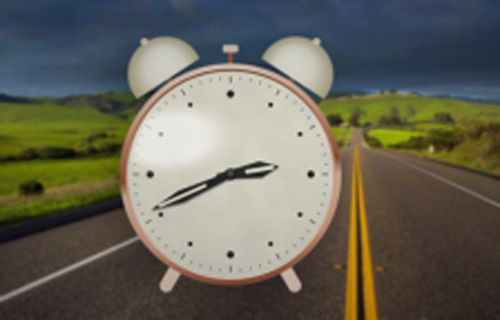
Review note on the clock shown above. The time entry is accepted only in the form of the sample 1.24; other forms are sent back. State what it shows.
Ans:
2.41
